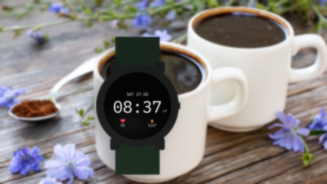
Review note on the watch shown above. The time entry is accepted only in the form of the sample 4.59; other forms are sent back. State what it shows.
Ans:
8.37
